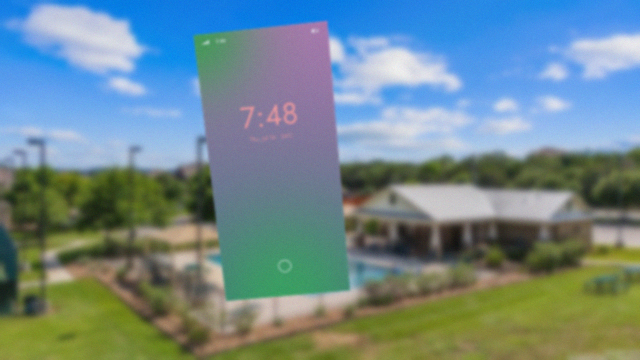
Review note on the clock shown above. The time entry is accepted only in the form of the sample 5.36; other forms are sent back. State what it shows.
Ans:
7.48
